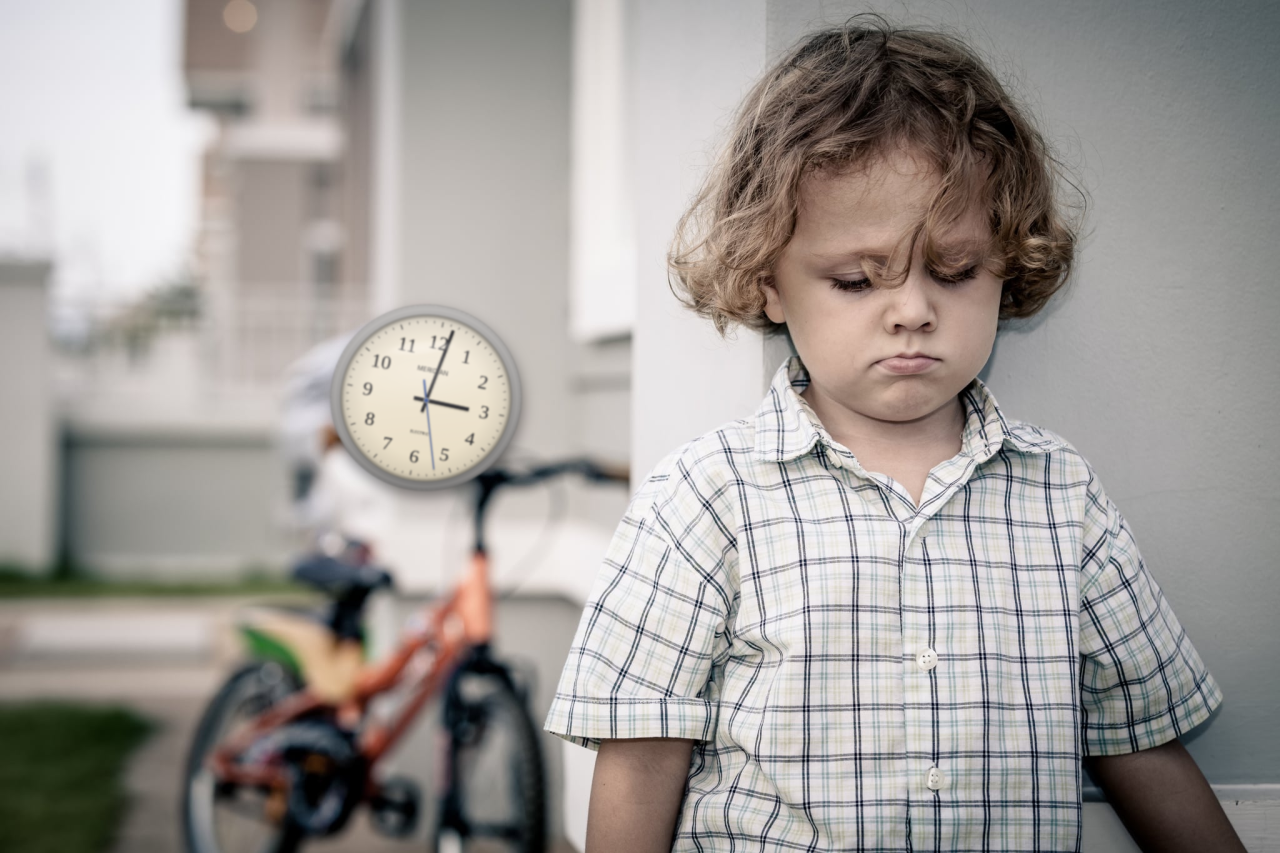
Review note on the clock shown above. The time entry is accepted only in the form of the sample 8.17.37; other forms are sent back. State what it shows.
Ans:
3.01.27
